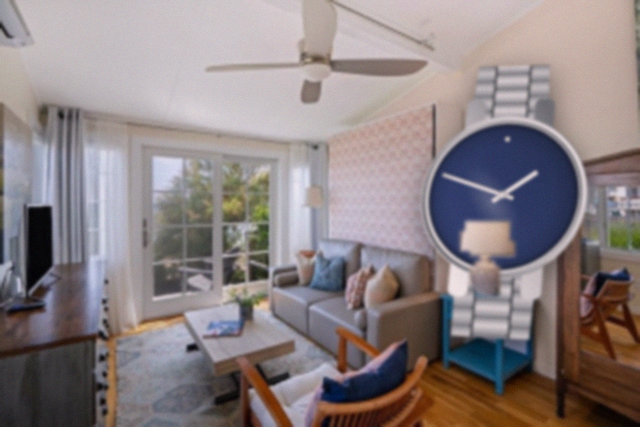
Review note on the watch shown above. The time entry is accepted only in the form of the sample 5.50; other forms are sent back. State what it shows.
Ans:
1.48
